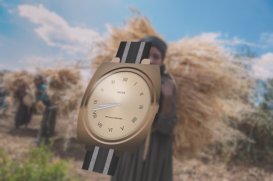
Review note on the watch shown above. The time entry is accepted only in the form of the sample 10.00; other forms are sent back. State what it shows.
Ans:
8.42
